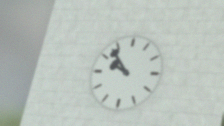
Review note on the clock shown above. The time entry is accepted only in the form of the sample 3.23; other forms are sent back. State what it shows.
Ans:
9.53
